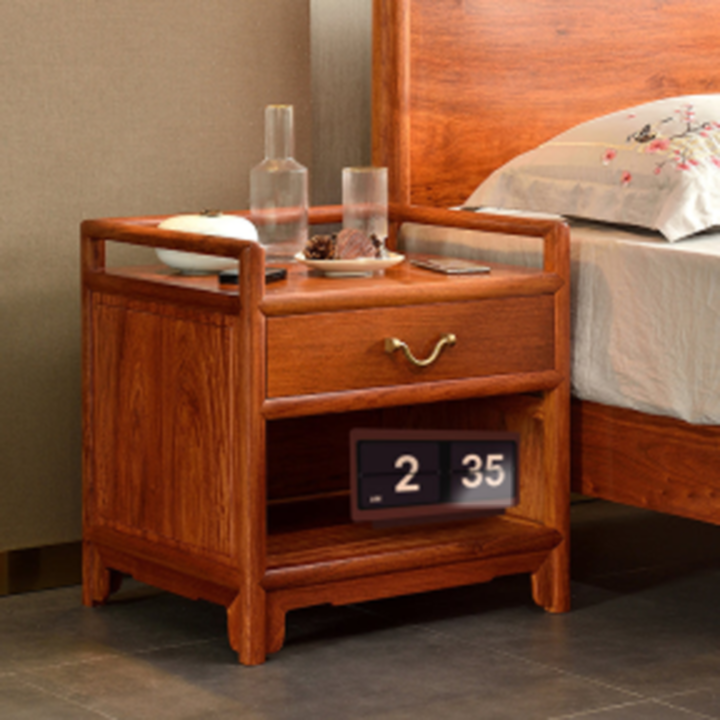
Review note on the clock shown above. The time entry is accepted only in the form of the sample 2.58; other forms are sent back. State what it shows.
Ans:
2.35
